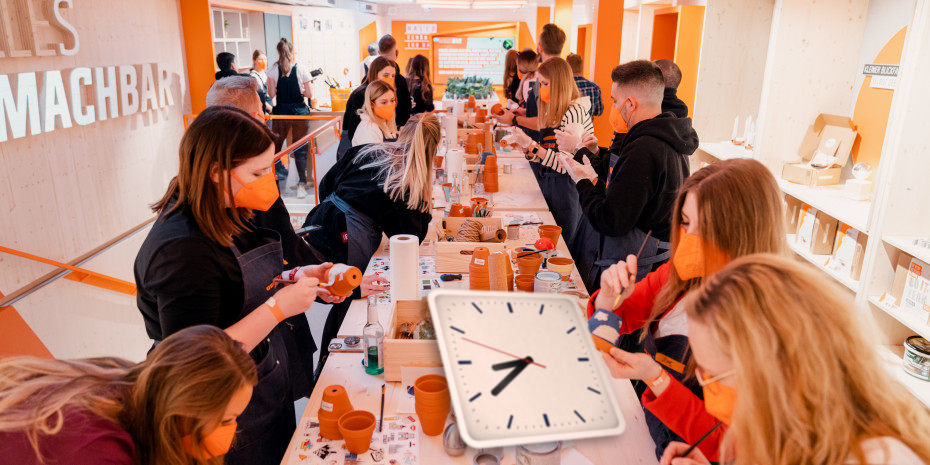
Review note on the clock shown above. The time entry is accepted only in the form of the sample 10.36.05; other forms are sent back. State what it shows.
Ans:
8.38.49
